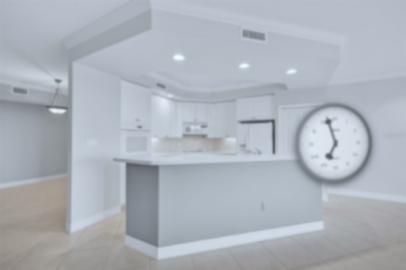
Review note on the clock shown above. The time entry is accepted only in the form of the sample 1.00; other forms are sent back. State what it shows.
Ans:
6.57
